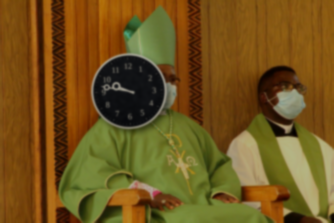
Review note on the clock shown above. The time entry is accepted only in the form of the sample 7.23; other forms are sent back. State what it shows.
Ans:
9.47
